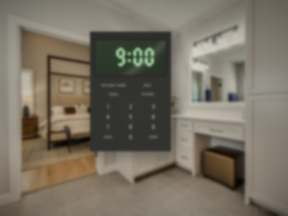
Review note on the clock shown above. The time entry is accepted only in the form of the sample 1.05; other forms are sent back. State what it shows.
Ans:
9.00
